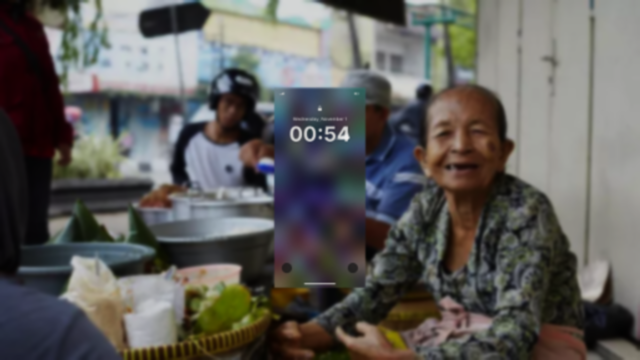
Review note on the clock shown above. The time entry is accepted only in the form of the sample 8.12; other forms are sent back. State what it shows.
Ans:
0.54
